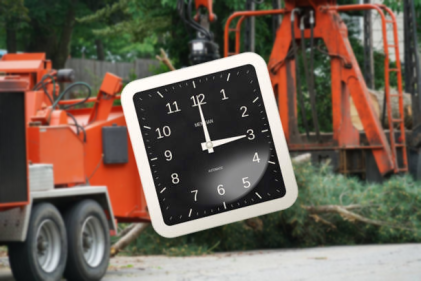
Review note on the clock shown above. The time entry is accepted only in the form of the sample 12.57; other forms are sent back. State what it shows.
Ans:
3.00
